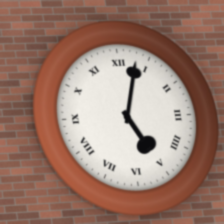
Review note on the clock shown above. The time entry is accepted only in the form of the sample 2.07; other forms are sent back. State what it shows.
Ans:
5.03
